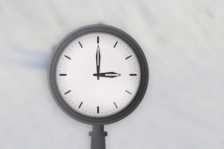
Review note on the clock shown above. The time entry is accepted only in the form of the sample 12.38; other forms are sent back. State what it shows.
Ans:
3.00
